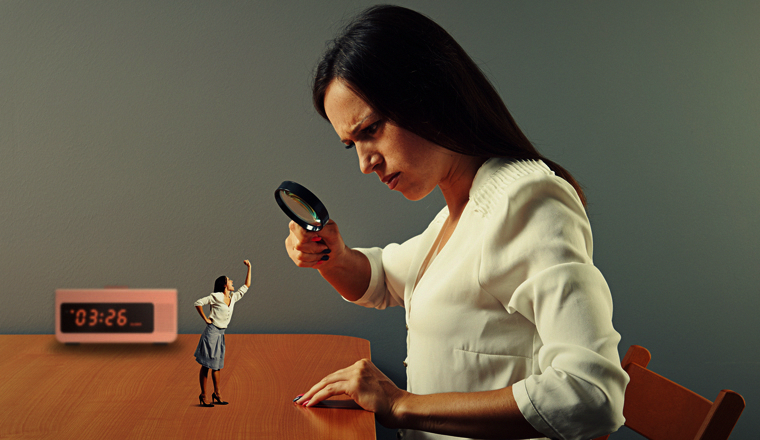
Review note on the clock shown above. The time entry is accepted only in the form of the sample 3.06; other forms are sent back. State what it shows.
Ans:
3.26
